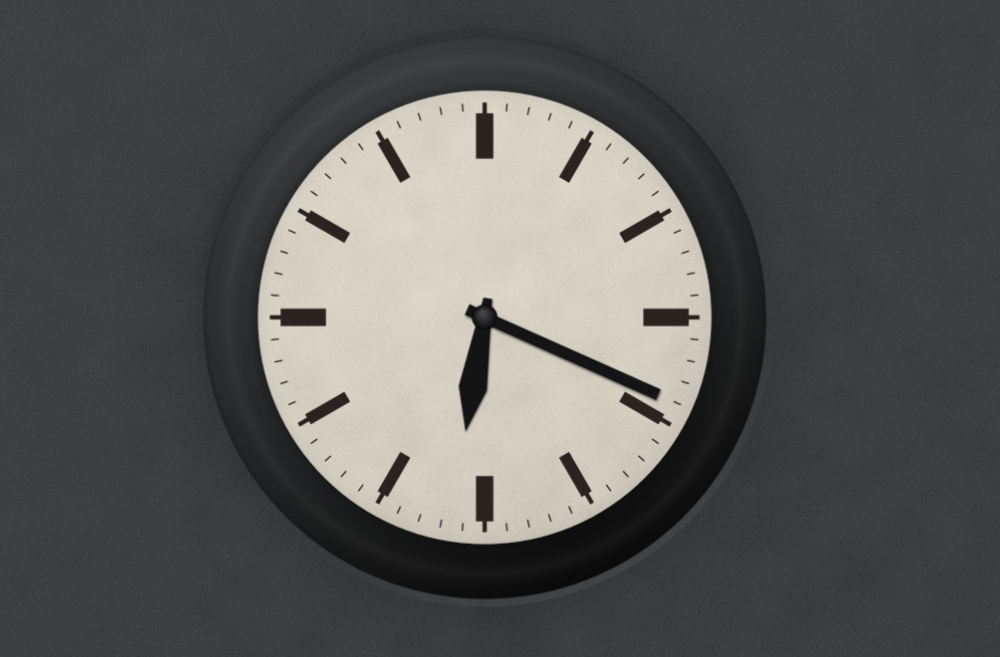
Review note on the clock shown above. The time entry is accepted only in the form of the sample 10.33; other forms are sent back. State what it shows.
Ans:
6.19
